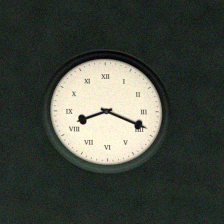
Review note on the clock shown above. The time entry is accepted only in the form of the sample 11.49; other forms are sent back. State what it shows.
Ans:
8.19
